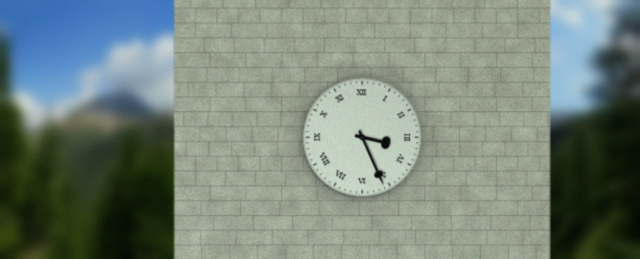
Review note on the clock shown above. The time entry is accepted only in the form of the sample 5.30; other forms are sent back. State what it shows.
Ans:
3.26
